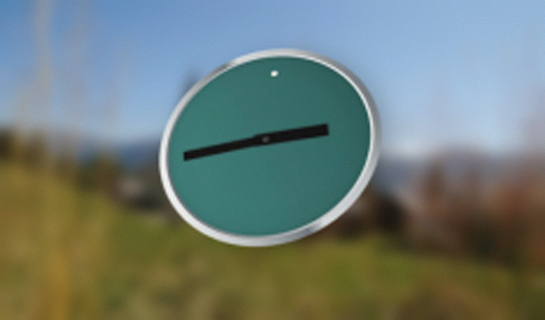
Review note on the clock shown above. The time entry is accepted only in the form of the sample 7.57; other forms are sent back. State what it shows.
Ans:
2.43
